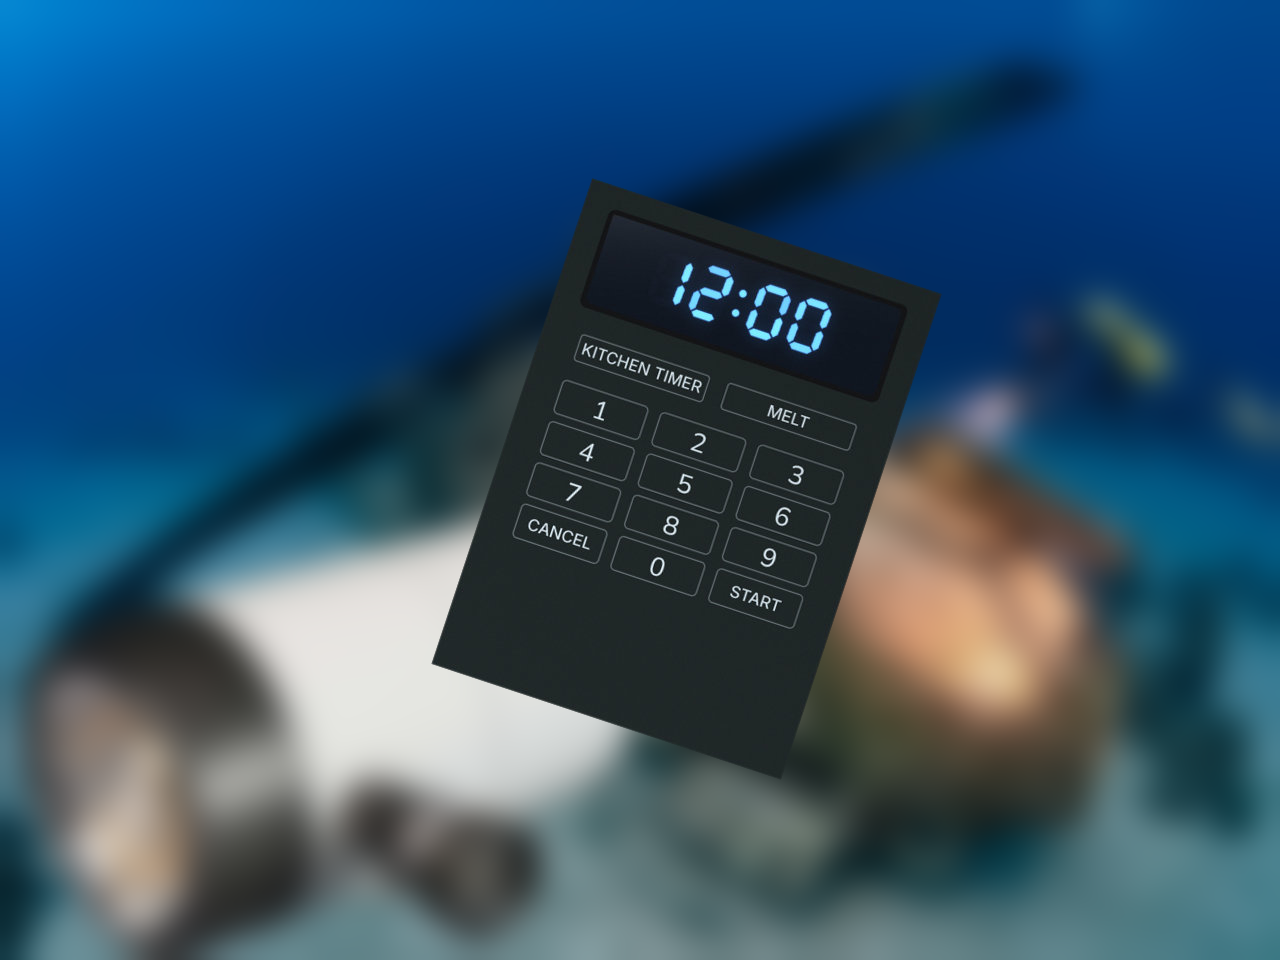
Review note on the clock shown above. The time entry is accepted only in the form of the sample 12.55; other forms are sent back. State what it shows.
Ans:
12.00
